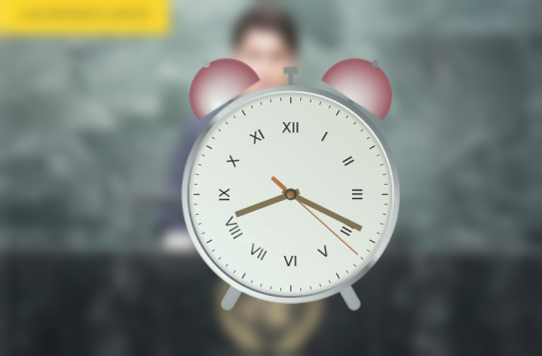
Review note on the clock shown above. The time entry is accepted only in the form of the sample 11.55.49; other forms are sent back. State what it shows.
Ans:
8.19.22
